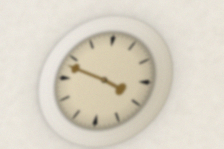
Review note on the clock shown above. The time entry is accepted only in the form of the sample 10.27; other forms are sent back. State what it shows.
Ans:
3.48
